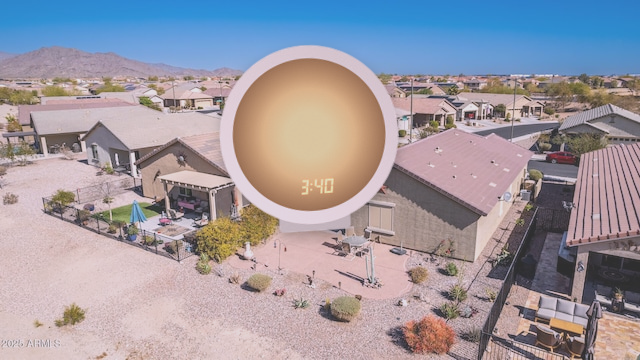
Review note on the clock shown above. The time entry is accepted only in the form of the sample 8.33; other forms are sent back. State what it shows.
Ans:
3.40
